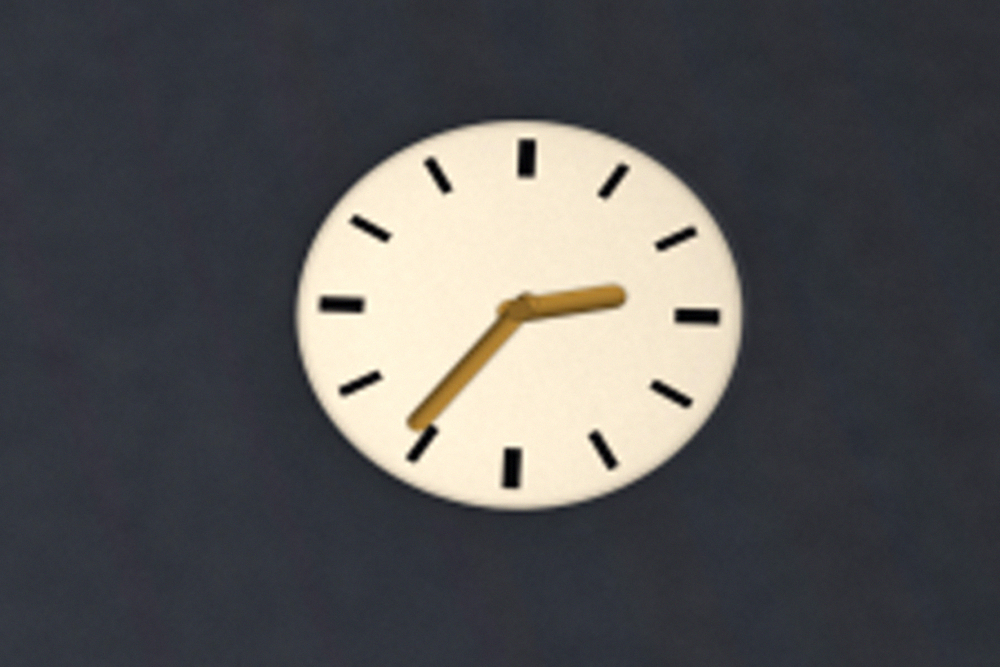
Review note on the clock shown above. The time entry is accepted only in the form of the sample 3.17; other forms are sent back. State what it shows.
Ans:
2.36
